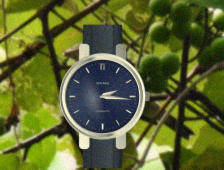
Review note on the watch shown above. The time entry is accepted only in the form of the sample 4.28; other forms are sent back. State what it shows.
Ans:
2.16
